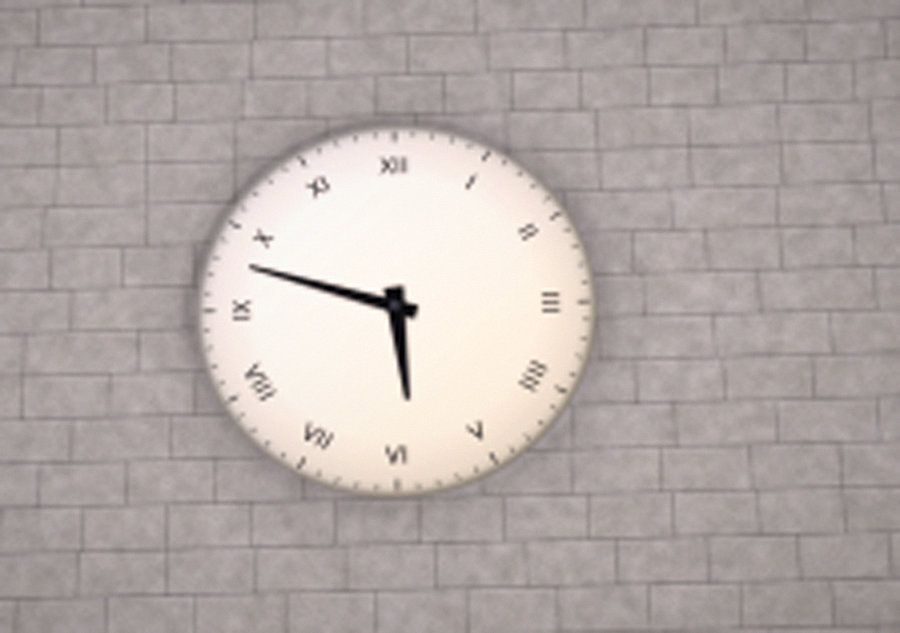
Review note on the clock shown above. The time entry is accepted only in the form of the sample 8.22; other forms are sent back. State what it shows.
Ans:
5.48
